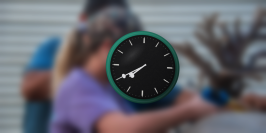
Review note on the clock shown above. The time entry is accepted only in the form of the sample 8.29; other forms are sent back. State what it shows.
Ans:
7.40
